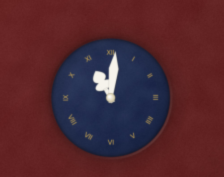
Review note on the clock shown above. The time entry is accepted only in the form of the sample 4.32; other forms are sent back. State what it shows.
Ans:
11.01
